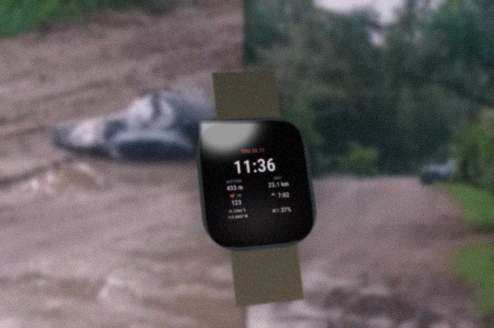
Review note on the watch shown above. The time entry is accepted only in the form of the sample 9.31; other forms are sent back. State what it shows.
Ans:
11.36
